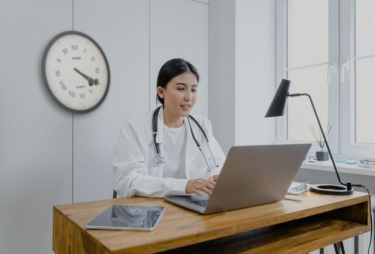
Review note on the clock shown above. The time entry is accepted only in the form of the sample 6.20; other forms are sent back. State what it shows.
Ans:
4.20
